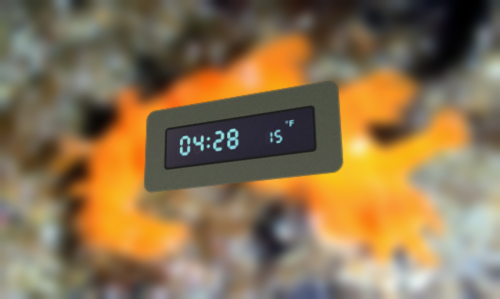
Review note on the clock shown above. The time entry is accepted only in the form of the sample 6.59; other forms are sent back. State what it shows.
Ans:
4.28
